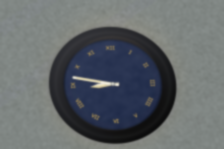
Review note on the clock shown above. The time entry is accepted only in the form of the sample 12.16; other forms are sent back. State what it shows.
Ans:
8.47
